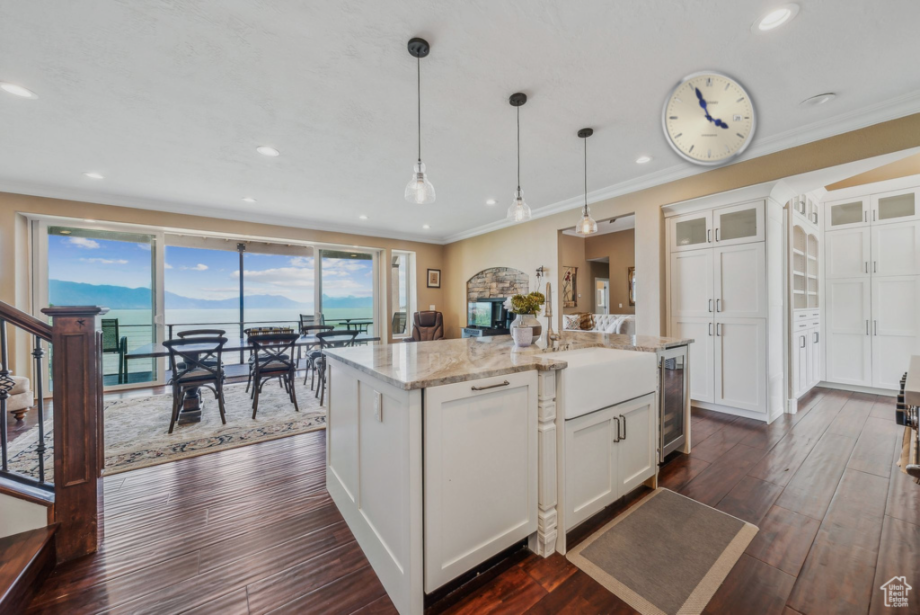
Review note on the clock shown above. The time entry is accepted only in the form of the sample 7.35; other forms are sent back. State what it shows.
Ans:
3.56
